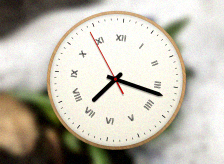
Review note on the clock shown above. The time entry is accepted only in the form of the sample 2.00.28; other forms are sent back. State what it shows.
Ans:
7.16.54
